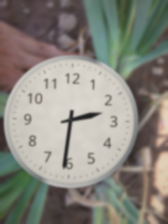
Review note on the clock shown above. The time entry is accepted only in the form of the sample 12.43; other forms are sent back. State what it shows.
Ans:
2.31
